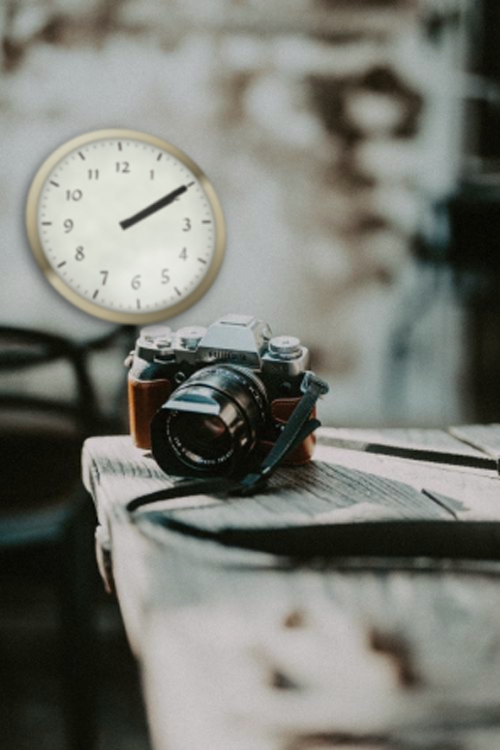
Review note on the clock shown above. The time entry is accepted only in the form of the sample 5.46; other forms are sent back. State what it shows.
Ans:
2.10
